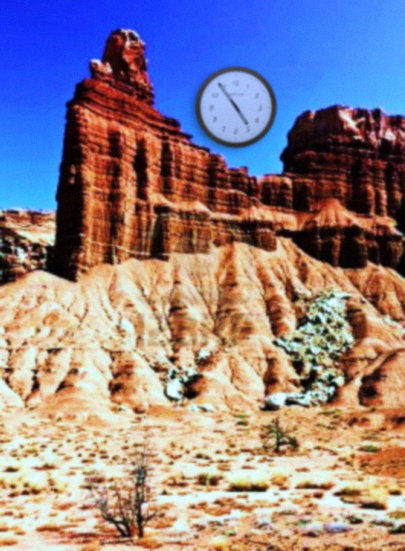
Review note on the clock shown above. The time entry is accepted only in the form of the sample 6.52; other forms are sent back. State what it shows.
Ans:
4.54
